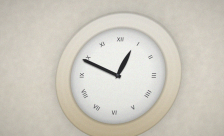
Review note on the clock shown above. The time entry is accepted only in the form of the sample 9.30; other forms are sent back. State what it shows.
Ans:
12.49
